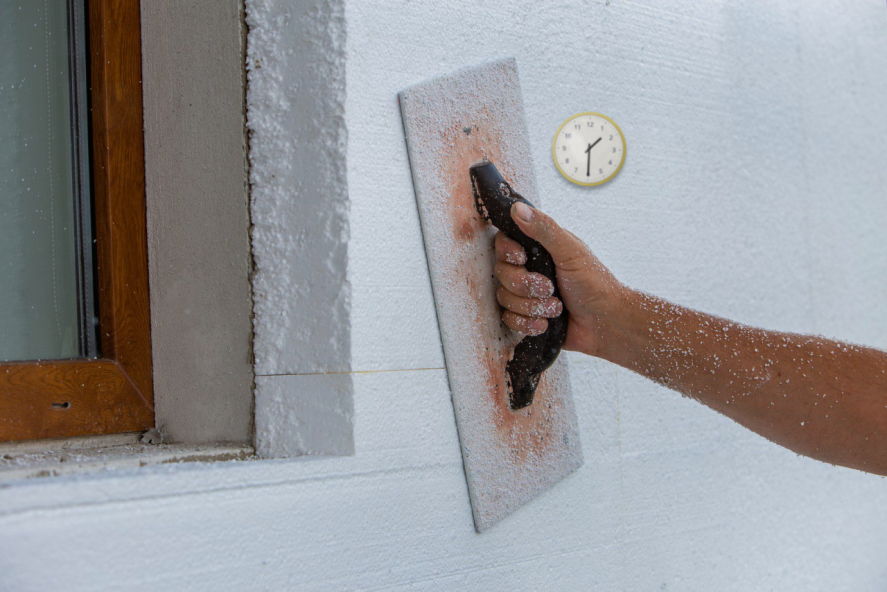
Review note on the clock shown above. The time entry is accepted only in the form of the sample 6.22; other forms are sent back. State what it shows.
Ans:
1.30
